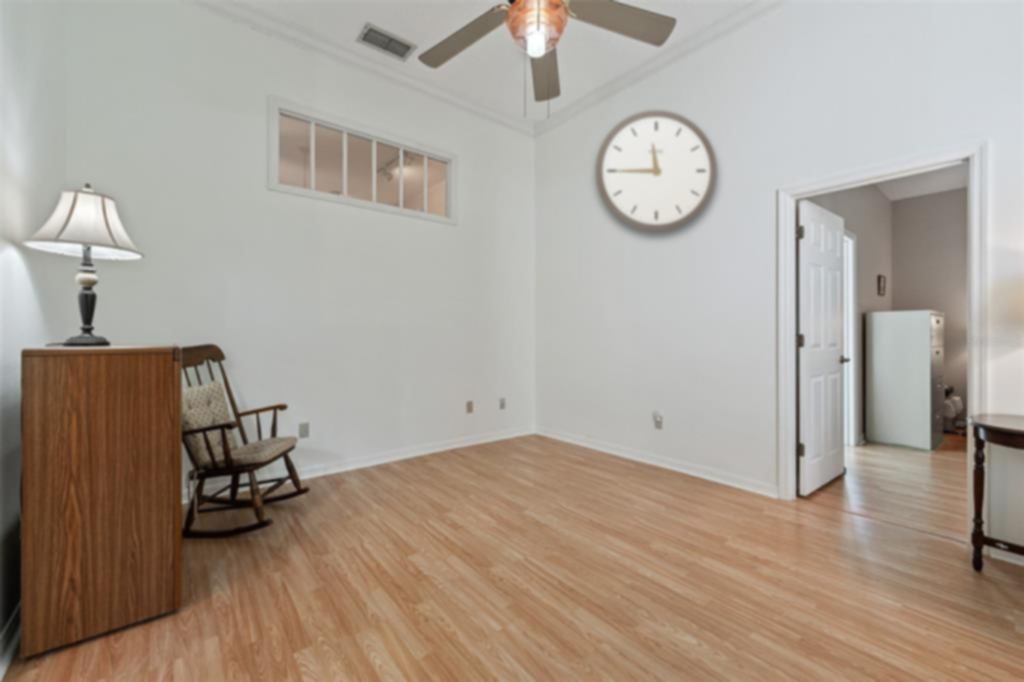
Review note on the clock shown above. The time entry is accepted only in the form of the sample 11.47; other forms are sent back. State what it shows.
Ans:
11.45
